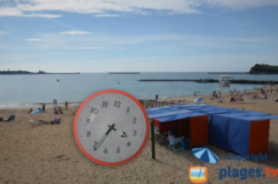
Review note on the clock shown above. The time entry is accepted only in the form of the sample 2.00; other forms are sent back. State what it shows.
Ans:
3.34
